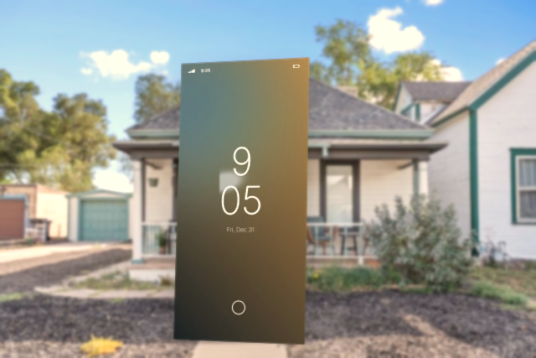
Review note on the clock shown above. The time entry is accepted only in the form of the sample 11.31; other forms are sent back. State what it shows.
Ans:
9.05
